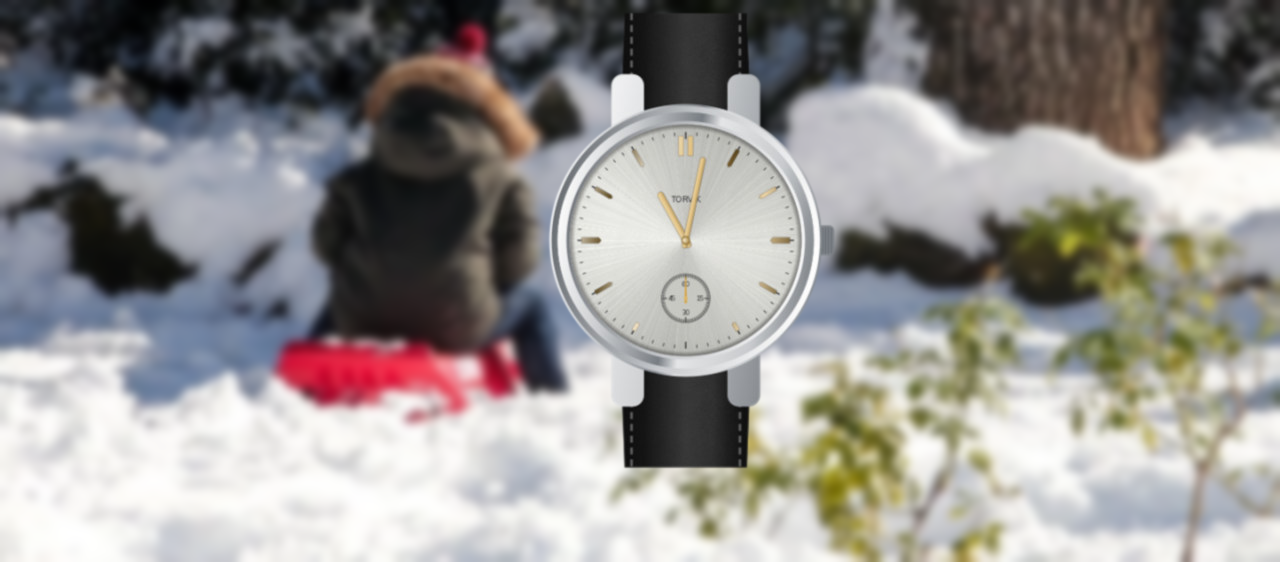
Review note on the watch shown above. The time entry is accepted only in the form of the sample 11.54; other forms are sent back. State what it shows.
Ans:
11.02
